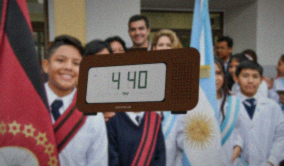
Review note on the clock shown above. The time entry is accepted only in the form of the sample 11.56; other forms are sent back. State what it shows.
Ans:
4.40
